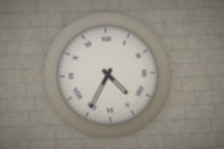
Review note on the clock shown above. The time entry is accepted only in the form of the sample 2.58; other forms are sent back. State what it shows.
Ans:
4.35
